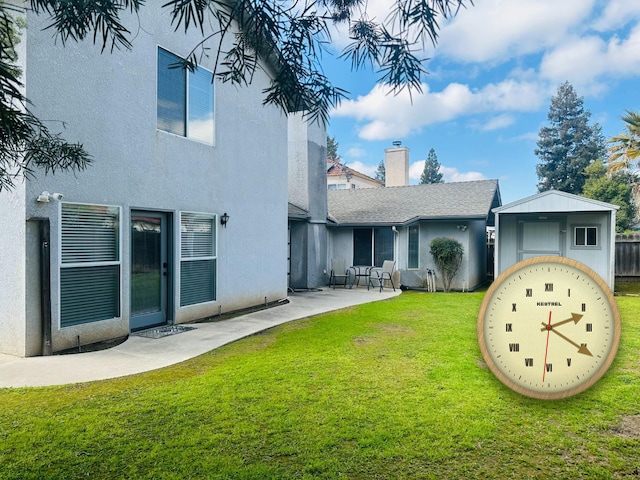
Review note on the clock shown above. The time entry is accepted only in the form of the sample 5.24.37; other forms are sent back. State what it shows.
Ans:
2.20.31
